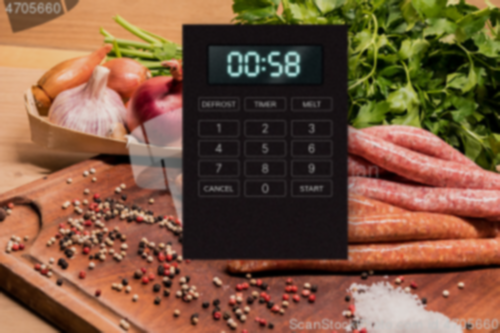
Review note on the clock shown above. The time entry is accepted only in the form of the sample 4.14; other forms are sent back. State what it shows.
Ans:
0.58
